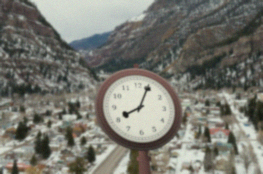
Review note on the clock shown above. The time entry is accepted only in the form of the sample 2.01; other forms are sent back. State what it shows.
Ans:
8.04
